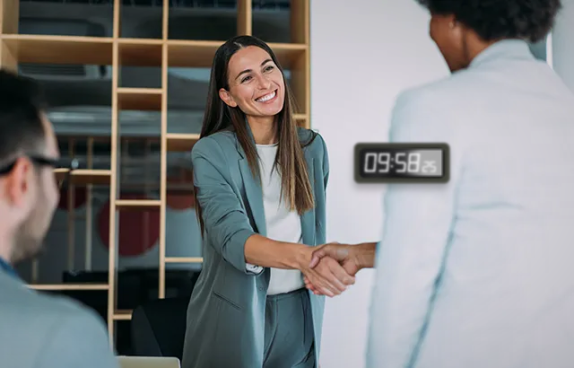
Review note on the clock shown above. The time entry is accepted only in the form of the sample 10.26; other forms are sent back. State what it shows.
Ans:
9.58
